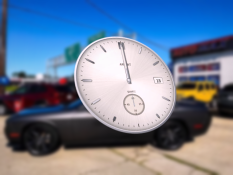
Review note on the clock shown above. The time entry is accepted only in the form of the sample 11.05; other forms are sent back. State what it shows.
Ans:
12.00
